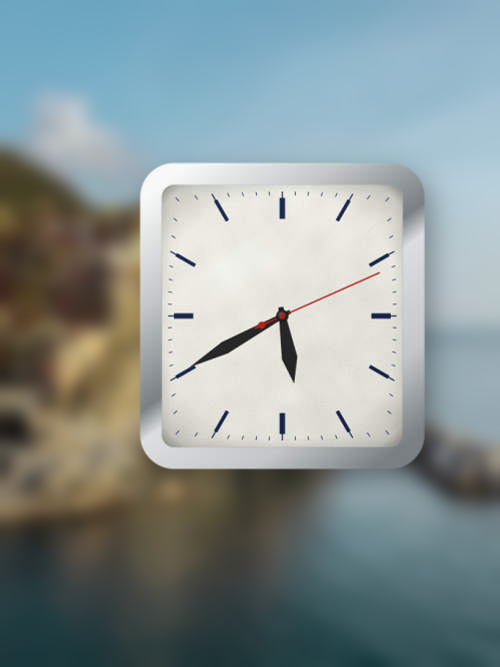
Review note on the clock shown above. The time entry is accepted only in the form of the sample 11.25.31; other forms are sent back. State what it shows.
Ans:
5.40.11
